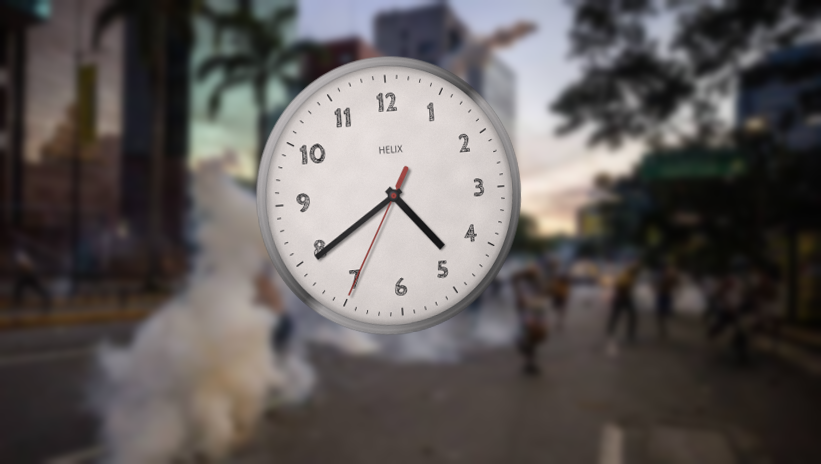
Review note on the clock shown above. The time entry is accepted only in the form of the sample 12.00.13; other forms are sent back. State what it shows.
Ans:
4.39.35
